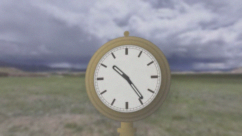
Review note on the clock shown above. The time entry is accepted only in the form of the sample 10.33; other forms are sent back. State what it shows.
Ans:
10.24
